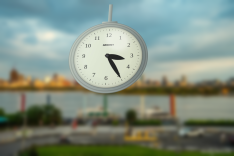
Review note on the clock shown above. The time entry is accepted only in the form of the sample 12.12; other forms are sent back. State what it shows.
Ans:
3.25
